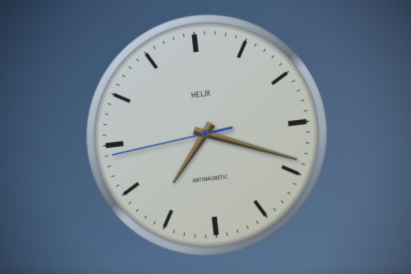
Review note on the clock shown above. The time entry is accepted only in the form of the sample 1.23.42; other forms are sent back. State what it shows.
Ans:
7.18.44
